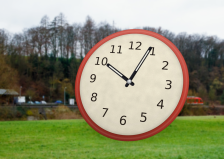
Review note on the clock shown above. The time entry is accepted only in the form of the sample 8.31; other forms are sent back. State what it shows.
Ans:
10.04
